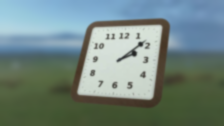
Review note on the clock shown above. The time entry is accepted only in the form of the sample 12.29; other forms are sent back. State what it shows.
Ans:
2.08
